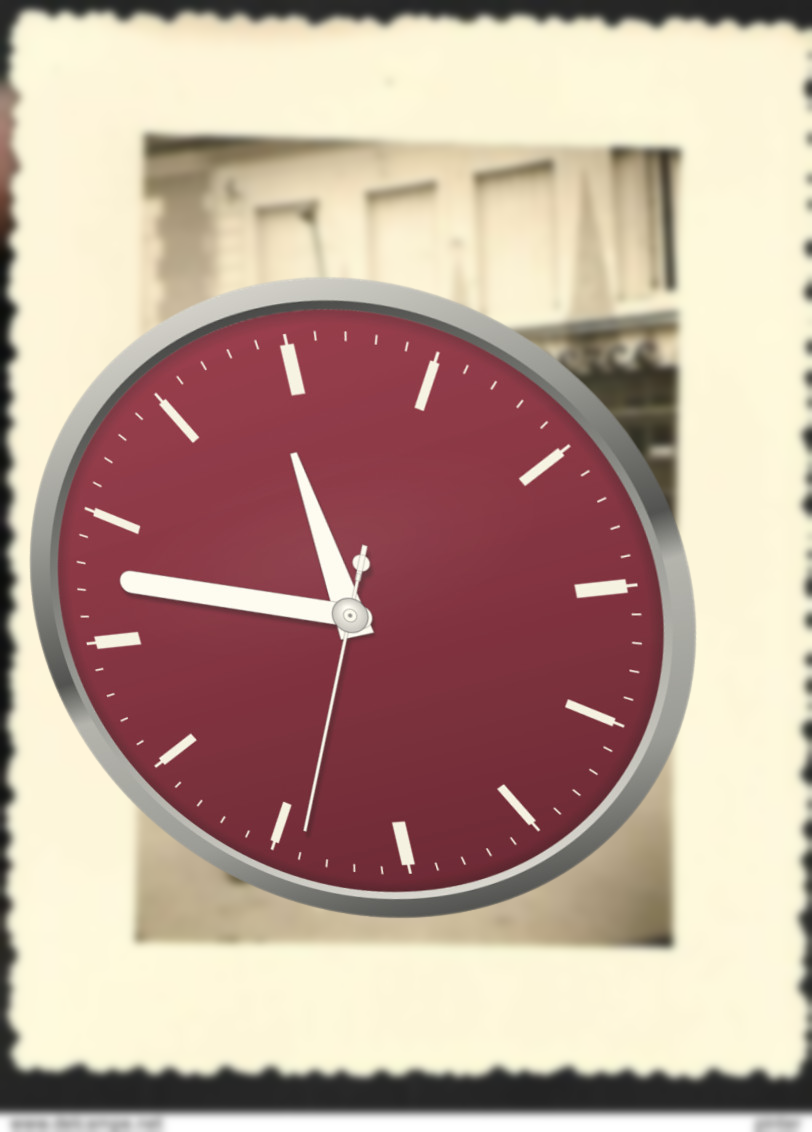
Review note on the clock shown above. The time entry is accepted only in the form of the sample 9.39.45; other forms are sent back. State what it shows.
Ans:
11.47.34
